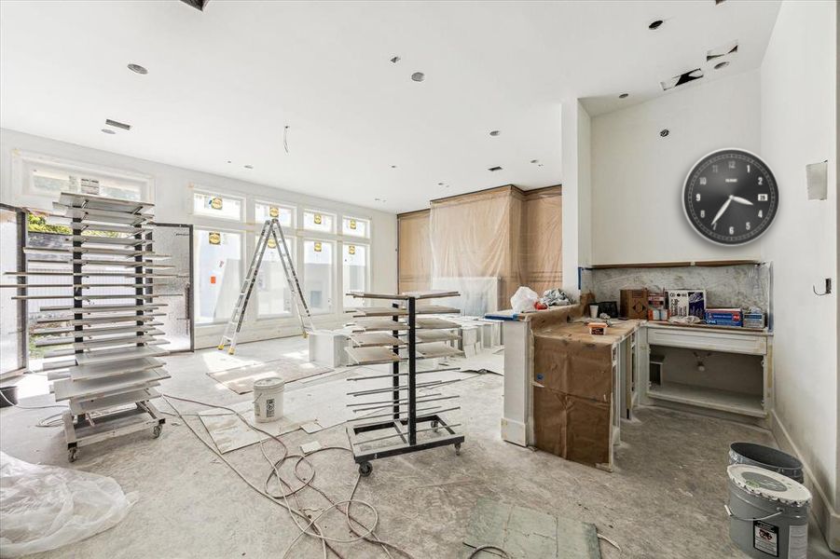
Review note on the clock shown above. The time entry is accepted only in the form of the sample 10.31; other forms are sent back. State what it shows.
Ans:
3.36
